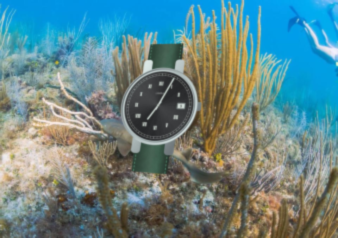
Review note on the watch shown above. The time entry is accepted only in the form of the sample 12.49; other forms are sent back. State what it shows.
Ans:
7.04
